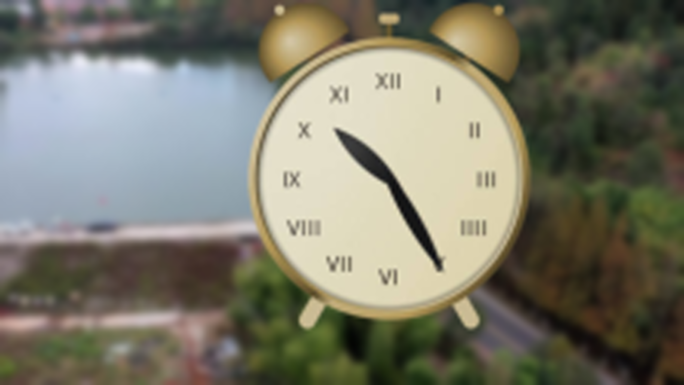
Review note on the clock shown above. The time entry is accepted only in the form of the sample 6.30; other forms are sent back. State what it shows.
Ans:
10.25
